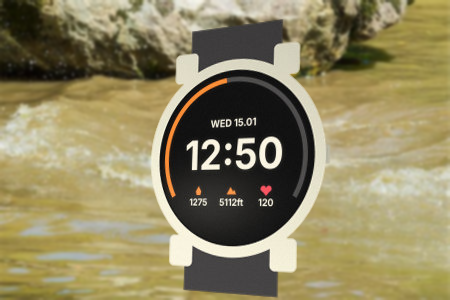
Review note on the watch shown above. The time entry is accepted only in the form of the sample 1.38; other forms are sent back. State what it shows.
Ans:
12.50
